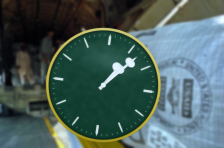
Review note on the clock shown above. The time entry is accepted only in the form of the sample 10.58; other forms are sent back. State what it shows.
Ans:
1.07
